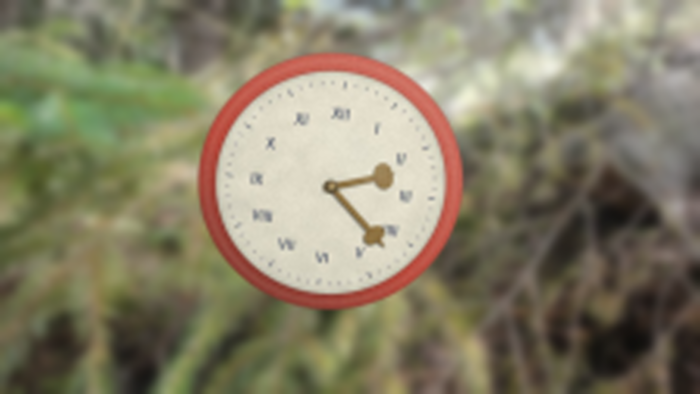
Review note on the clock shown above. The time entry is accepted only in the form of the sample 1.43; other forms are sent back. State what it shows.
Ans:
2.22
